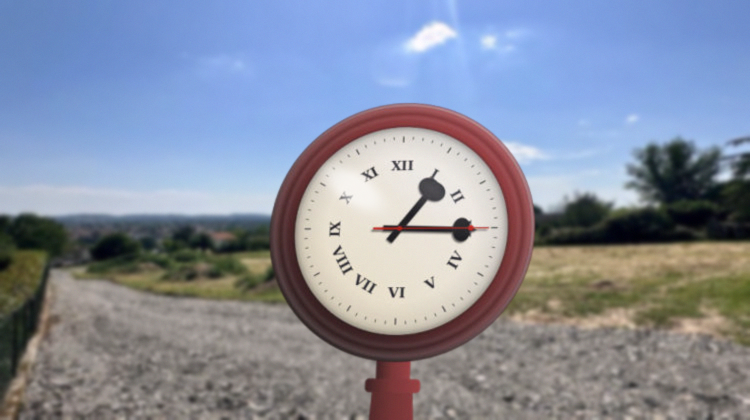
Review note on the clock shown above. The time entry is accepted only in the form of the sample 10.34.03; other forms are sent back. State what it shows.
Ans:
1.15.15
